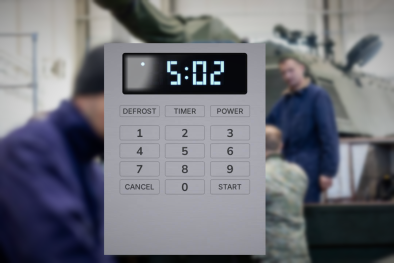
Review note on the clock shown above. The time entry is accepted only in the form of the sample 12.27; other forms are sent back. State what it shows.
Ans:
5.02
